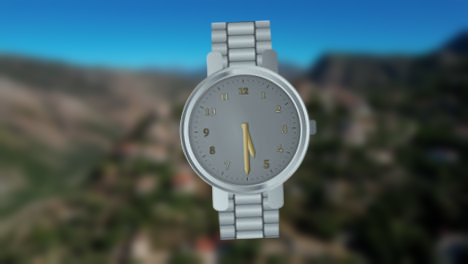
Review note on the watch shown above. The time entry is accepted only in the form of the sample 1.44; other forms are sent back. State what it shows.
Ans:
5.30
